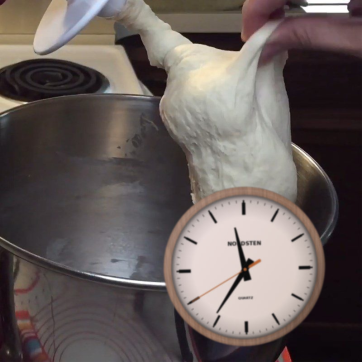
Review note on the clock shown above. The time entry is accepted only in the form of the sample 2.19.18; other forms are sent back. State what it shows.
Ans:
11.35.40
